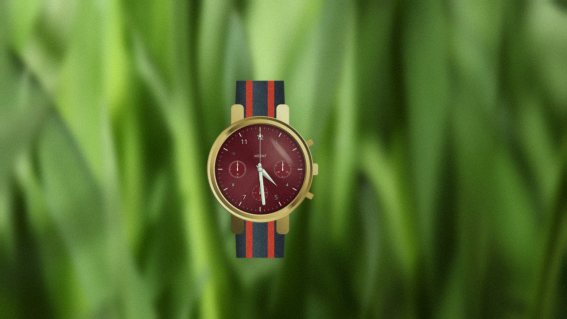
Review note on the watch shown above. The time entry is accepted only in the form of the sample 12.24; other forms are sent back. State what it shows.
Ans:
4.29
